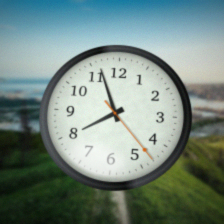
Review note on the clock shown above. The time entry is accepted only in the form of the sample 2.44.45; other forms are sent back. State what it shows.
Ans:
7.56.23
